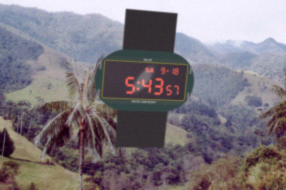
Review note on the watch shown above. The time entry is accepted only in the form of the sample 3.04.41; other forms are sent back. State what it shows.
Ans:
5.43.57
